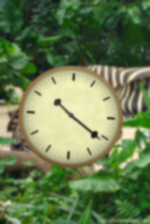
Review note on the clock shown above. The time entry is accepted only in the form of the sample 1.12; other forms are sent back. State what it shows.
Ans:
10.21
